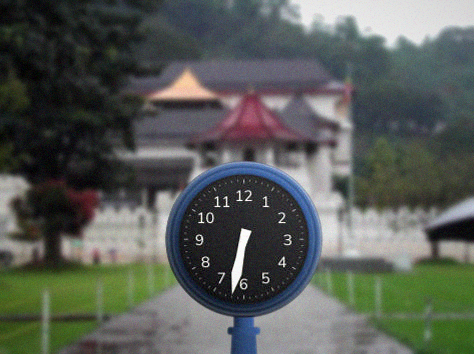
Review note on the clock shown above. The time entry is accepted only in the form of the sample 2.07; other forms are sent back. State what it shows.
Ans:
6.32
